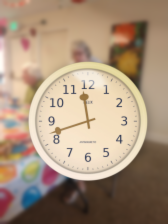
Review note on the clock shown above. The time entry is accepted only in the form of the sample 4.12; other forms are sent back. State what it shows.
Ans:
11.42
